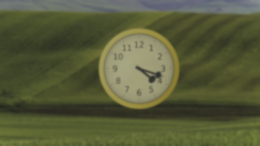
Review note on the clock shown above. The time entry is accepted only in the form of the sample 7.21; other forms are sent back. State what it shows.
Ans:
4.18
